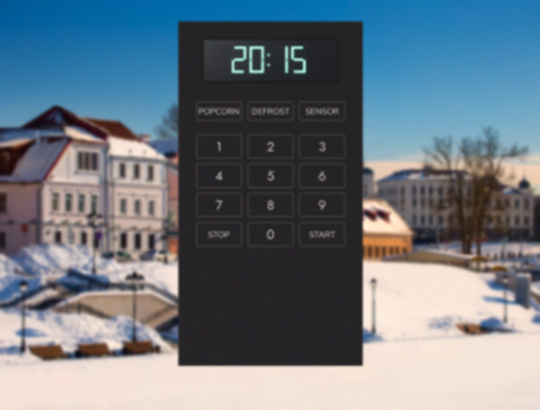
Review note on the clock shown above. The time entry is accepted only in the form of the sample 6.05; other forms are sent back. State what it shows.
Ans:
20.15
